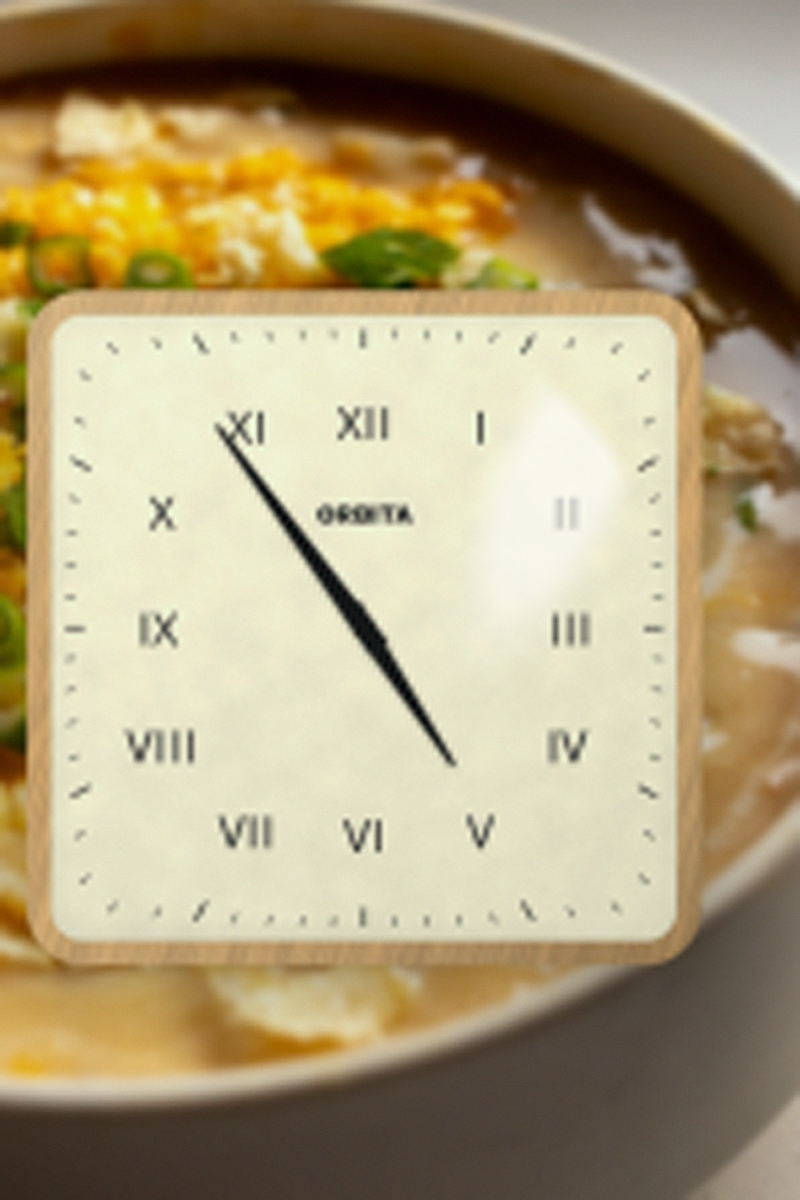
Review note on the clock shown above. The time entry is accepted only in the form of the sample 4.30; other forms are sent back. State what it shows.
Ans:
4.54
